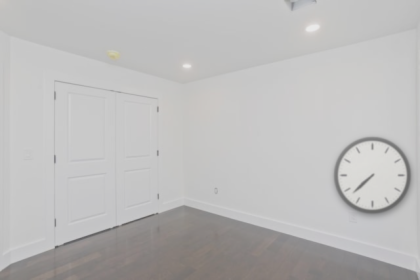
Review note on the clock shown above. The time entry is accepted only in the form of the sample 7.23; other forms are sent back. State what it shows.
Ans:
7.38
